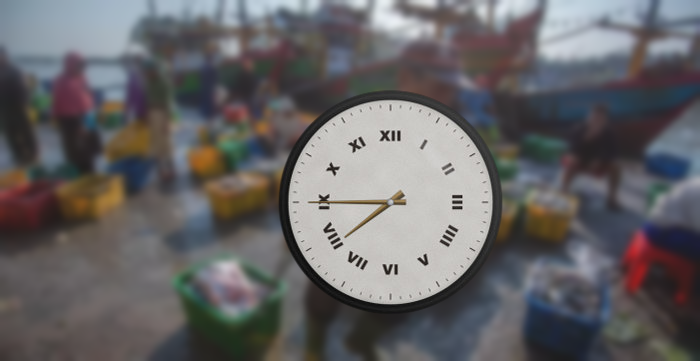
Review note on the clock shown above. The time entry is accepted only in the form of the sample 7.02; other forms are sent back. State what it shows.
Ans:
7.45
